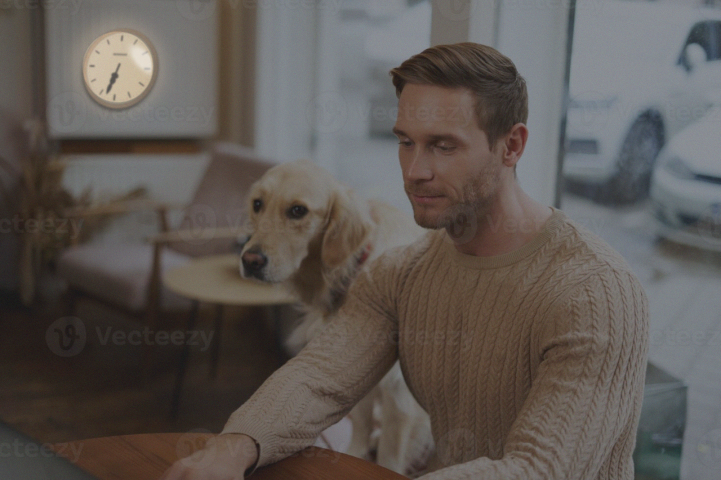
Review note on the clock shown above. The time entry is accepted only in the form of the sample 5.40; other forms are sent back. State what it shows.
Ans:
6.33
